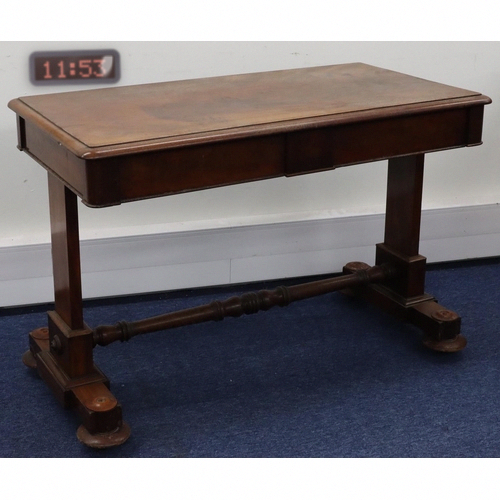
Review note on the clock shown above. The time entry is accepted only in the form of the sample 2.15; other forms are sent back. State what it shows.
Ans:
11.53
